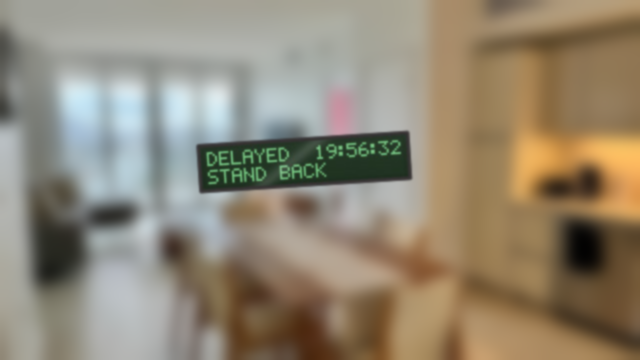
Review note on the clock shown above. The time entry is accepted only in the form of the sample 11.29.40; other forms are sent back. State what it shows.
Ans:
19.56.32
